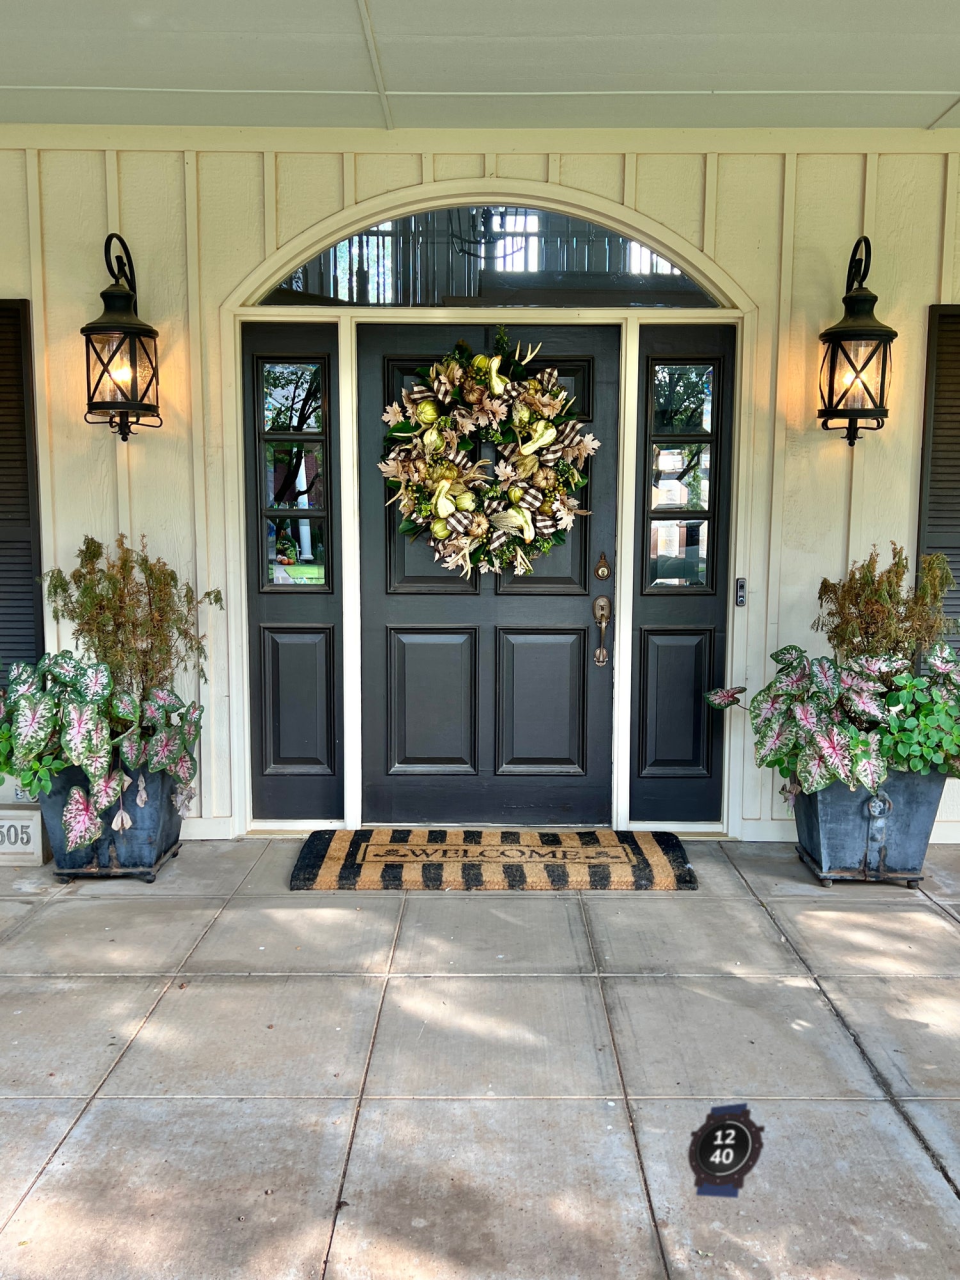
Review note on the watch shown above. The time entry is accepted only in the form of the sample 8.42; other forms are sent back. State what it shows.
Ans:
12.40
